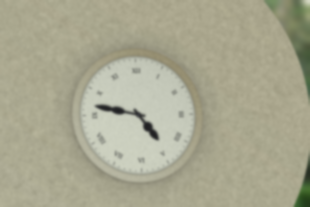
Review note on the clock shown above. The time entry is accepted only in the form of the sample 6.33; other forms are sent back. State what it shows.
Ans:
4.47
